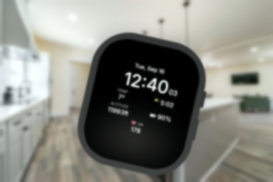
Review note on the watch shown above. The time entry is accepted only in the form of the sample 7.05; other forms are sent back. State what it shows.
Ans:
12.40
